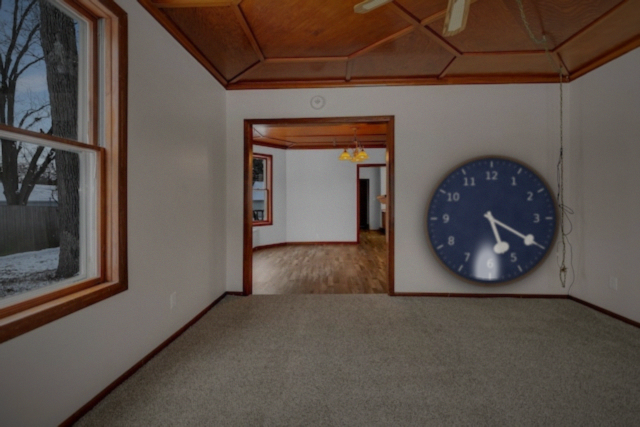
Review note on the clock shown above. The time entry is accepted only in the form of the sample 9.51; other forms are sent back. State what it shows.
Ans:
5.20
